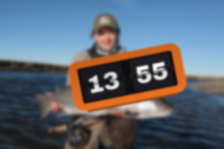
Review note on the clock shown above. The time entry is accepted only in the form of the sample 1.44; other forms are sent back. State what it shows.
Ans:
13.55
